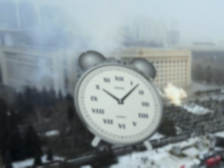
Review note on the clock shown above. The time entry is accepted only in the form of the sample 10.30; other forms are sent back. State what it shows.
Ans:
10.07
